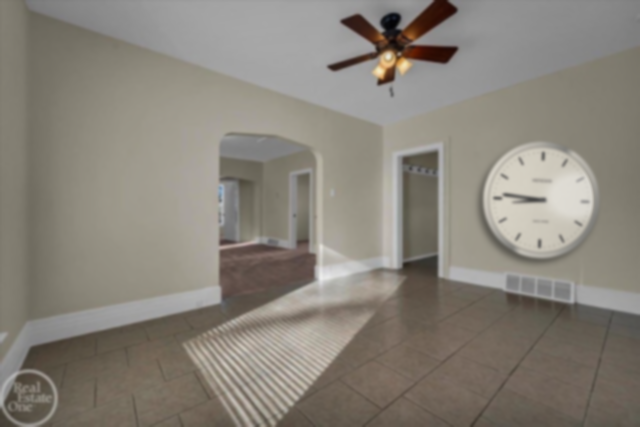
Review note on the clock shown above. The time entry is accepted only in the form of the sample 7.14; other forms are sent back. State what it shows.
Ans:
8.46
